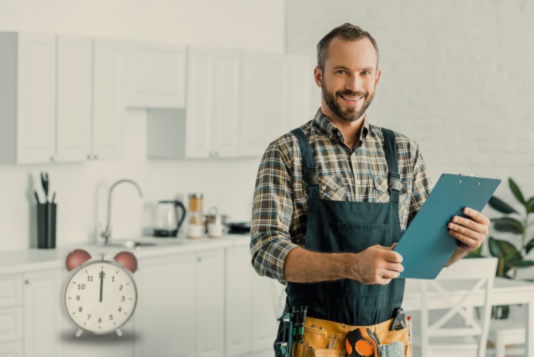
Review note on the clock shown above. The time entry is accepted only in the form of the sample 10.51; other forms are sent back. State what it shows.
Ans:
12.00
